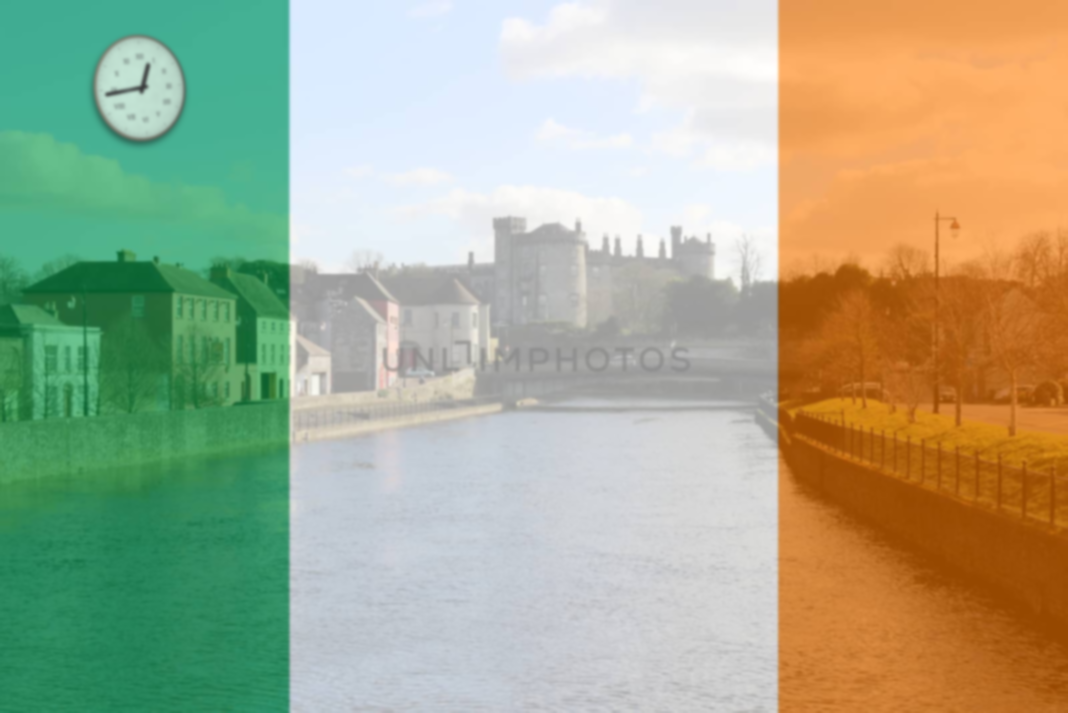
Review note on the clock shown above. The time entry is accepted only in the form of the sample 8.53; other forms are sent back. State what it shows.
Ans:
12.44
